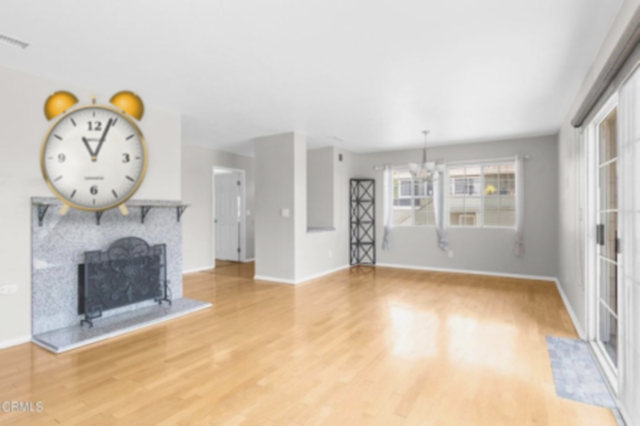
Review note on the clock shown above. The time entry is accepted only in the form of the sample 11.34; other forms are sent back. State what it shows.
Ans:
11.04
